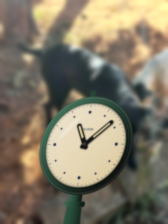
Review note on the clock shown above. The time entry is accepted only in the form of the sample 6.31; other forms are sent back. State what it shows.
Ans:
11.08
